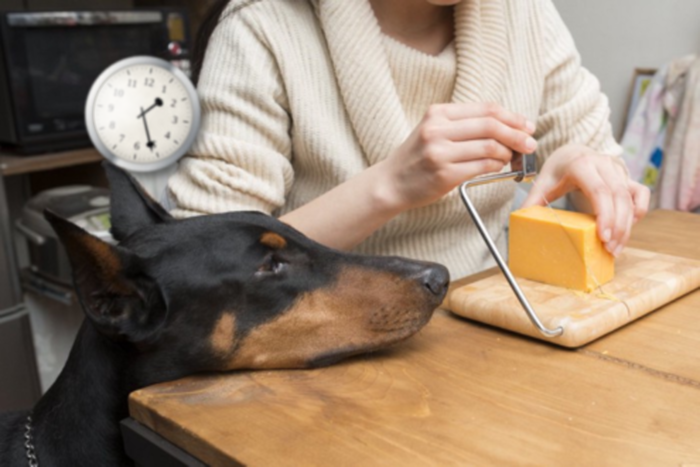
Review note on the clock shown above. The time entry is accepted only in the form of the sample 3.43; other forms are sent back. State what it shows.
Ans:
1.26
